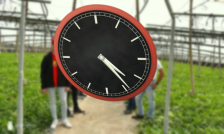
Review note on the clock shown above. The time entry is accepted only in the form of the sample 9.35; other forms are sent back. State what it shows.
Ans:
4.24
